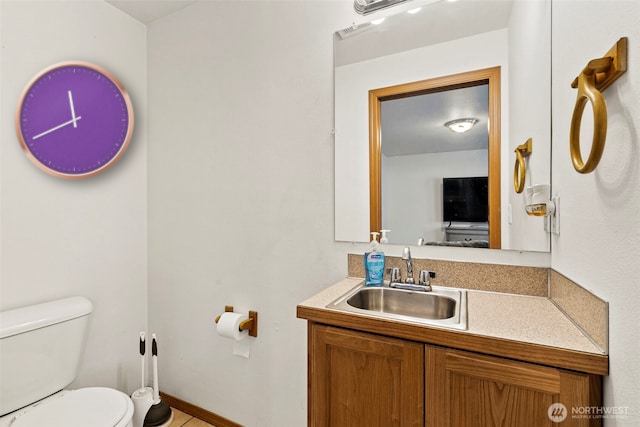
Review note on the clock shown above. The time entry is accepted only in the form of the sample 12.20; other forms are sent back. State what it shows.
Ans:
11.41
